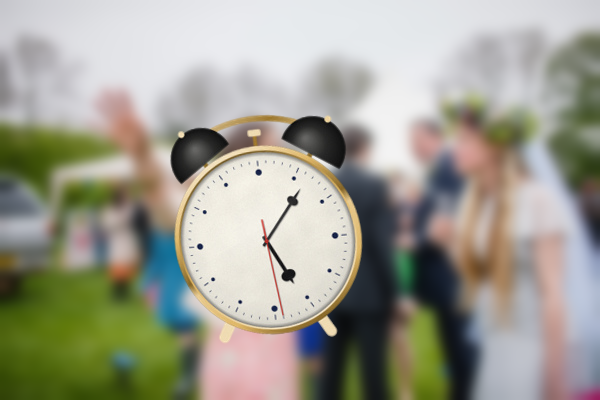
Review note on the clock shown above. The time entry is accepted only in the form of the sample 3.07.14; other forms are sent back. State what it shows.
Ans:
5.06.29
